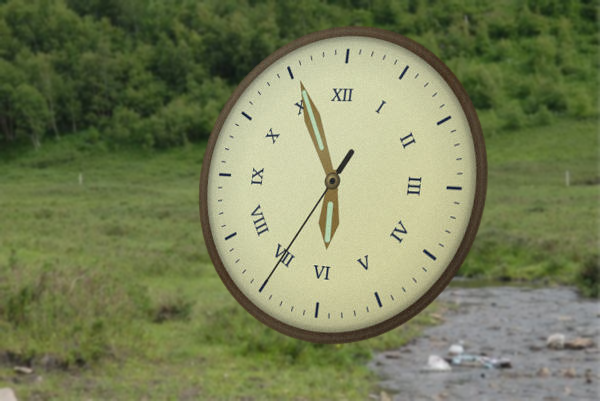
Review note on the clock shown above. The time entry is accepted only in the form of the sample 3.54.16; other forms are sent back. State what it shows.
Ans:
5.55.35
